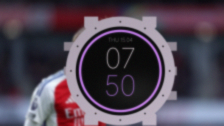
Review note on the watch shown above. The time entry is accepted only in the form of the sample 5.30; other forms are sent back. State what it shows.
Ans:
7.50
